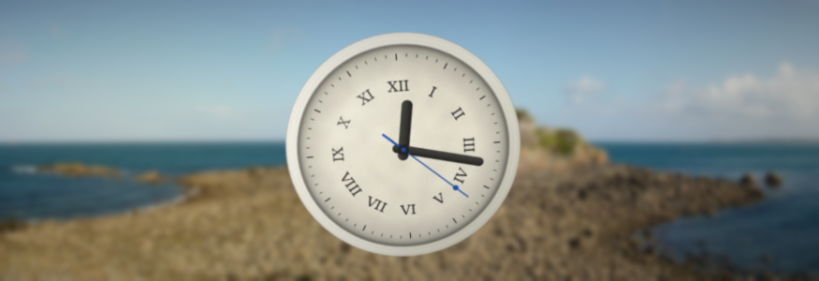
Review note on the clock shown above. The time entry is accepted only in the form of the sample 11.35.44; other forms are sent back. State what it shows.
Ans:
12.17.22
